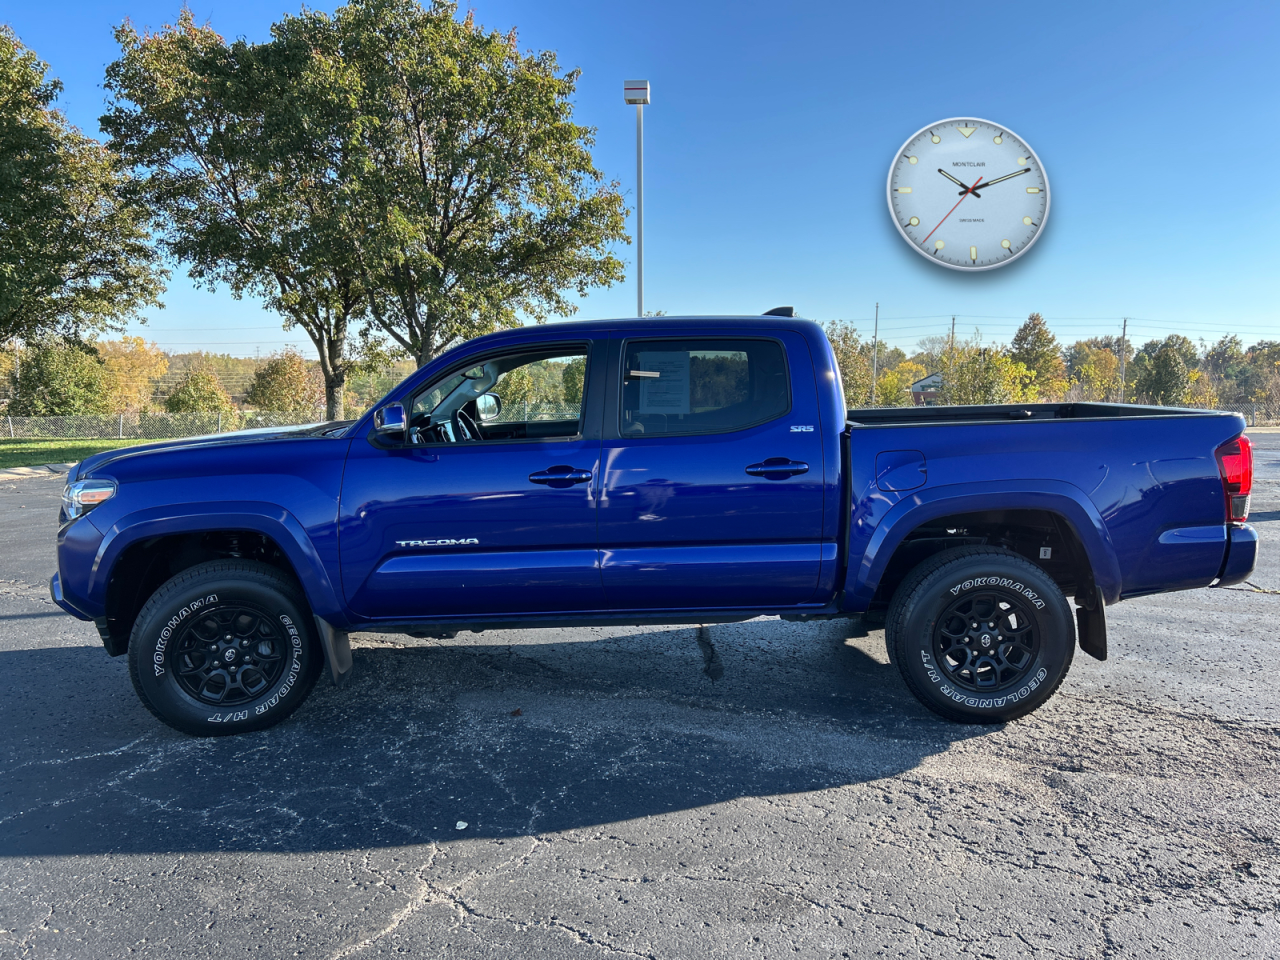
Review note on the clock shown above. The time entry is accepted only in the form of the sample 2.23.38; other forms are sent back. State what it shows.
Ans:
10.11.37
